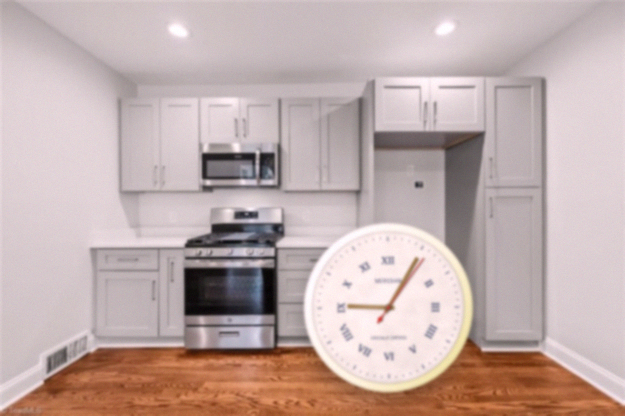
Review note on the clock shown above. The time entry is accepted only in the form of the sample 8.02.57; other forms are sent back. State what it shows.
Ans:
9.05.06
